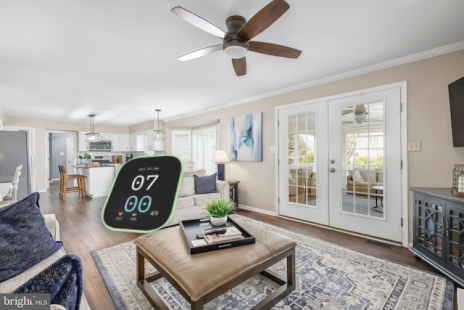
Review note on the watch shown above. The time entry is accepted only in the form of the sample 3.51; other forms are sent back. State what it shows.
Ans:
7.00
